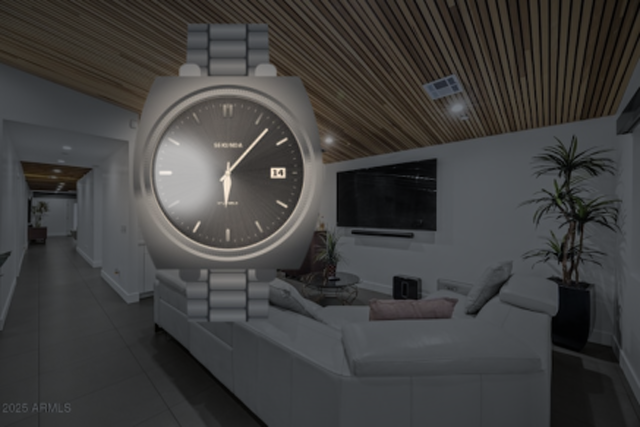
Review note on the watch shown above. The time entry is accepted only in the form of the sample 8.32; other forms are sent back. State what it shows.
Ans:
6.07
